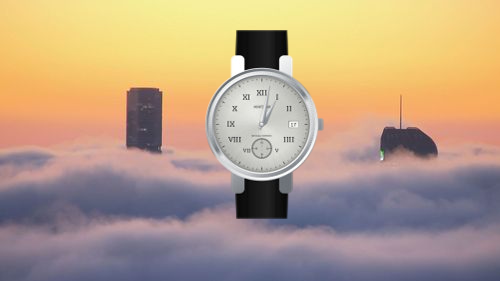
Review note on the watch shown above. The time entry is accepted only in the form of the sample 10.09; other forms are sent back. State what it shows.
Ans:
1.02
